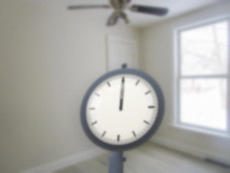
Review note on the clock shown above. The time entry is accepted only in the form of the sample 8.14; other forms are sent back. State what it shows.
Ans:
12.00
